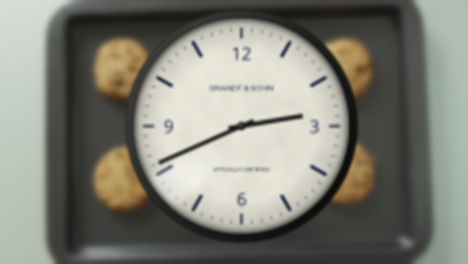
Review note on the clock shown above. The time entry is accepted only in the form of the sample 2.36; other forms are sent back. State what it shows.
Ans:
2.41
